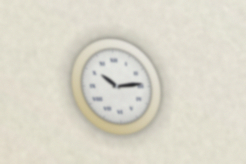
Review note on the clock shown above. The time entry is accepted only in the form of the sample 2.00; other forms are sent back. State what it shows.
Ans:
10.14
